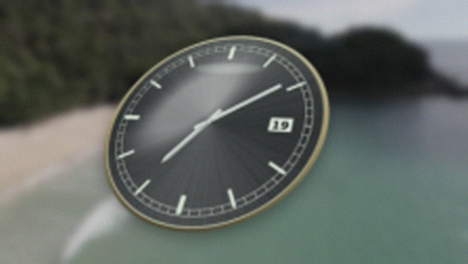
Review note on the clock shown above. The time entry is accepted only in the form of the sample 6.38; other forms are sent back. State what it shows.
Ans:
7.09
